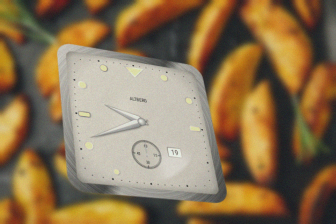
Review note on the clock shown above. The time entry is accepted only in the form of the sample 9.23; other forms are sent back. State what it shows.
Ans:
9.41
